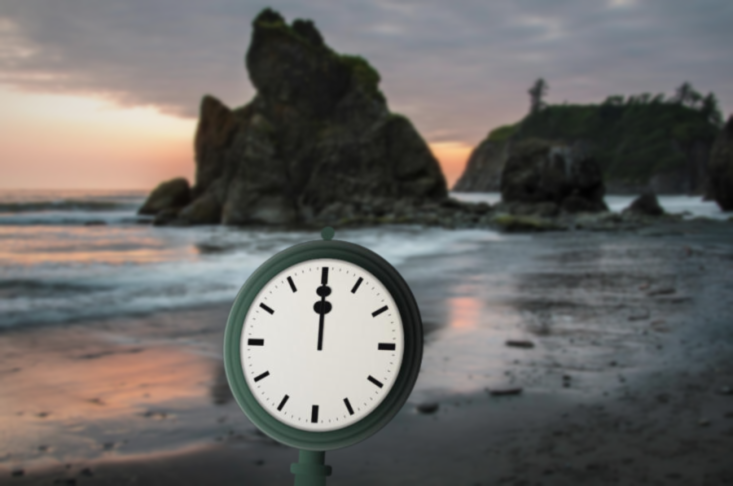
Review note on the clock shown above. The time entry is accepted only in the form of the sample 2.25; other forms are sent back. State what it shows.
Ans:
12.00
